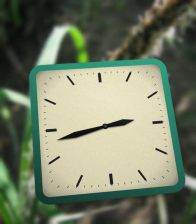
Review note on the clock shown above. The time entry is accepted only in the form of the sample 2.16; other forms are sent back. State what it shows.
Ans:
2.43
